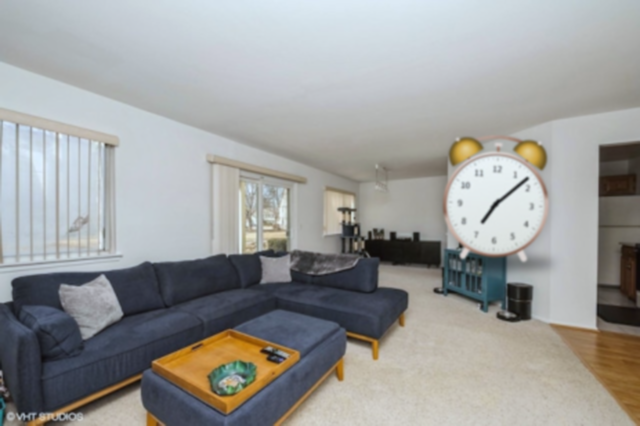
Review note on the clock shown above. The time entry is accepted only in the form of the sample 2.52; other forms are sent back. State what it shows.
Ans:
7.08
